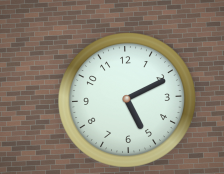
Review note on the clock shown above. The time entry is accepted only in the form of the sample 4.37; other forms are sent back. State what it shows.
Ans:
5.11
